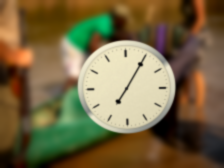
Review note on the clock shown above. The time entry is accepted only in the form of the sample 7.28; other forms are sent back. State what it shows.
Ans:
7.05
